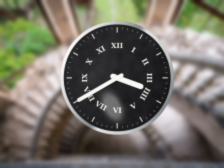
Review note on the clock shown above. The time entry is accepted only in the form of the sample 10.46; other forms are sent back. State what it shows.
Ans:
3.40
